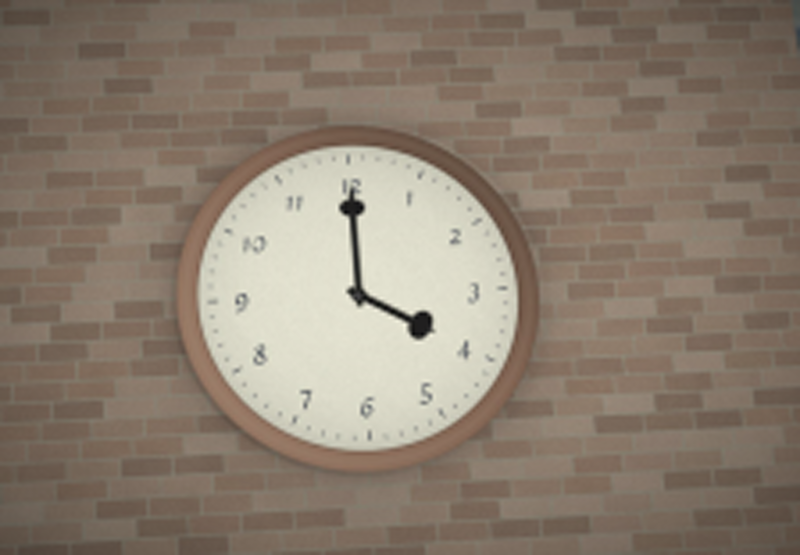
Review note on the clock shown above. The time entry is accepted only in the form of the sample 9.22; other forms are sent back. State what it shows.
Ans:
4.00
